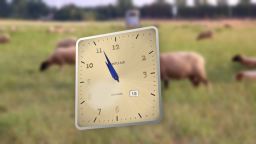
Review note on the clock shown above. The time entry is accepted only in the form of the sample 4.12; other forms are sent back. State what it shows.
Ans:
10.56
